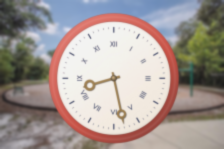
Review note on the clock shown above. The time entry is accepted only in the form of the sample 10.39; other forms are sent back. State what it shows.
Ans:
8.28
